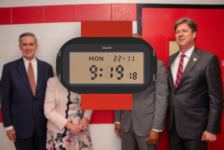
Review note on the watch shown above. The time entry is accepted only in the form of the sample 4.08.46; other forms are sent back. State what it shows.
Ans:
9.19.18
